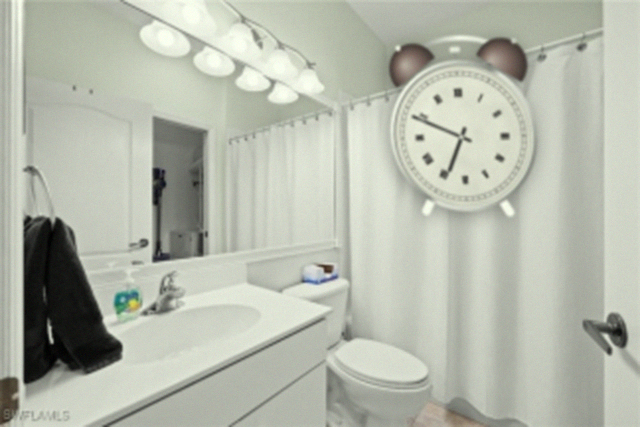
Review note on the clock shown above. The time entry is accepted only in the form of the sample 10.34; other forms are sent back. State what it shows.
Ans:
6.49
